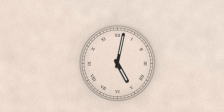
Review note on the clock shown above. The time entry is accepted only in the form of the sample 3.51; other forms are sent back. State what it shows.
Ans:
5.02
